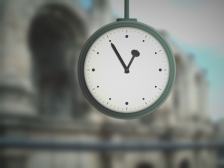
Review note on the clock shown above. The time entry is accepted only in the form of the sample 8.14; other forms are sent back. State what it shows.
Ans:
12.55
